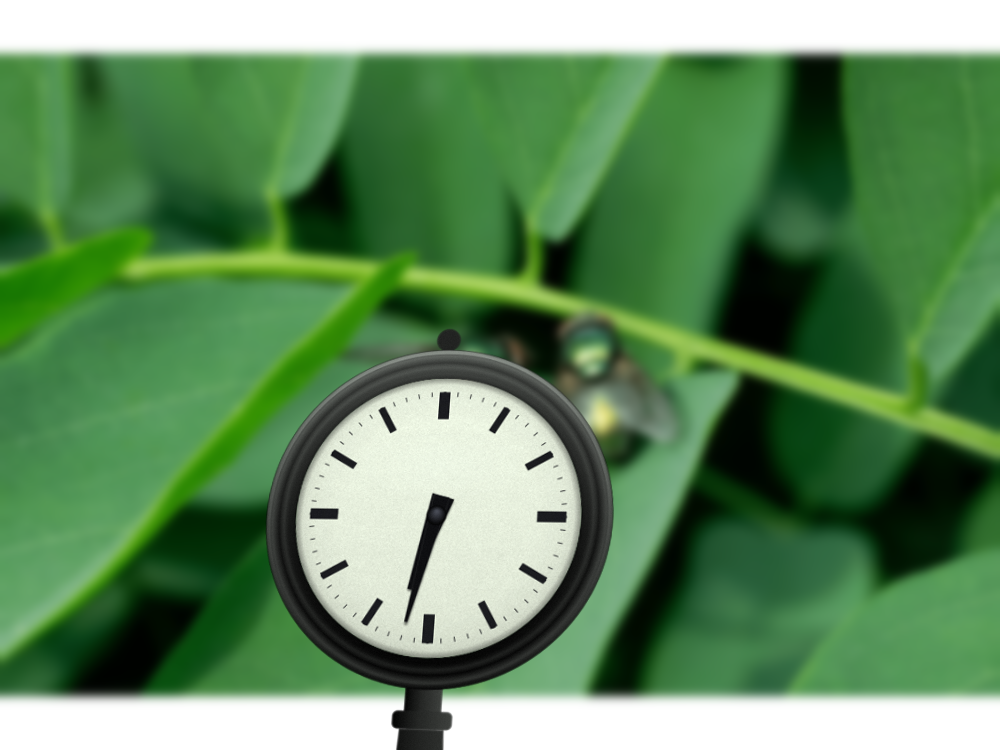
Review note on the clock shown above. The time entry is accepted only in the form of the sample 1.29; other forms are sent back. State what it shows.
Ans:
6.32
